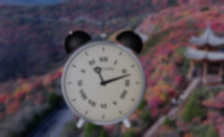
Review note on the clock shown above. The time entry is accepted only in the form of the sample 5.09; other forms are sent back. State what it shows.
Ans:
11.12
